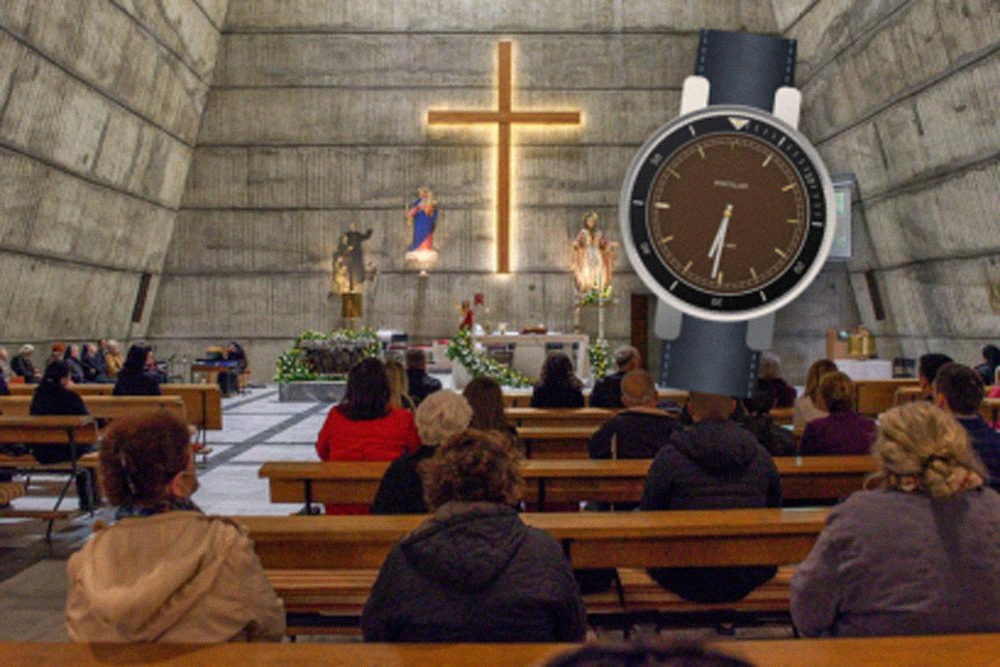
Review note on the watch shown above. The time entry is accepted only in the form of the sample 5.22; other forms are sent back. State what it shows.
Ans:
6.31
